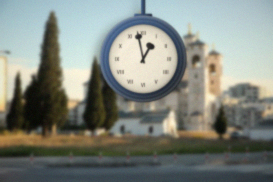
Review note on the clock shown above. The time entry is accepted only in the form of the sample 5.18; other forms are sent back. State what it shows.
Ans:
12.58
